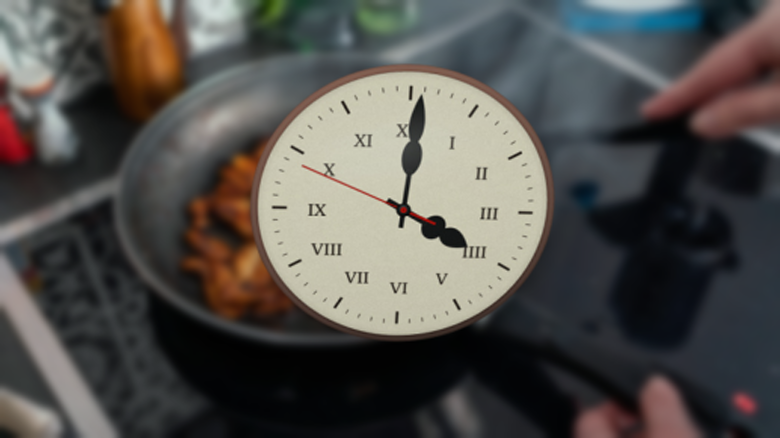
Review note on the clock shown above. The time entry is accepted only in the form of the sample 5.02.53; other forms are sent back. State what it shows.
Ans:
4.00.49
